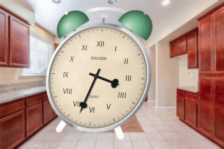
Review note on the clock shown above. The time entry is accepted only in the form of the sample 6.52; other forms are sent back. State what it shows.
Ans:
3.33
